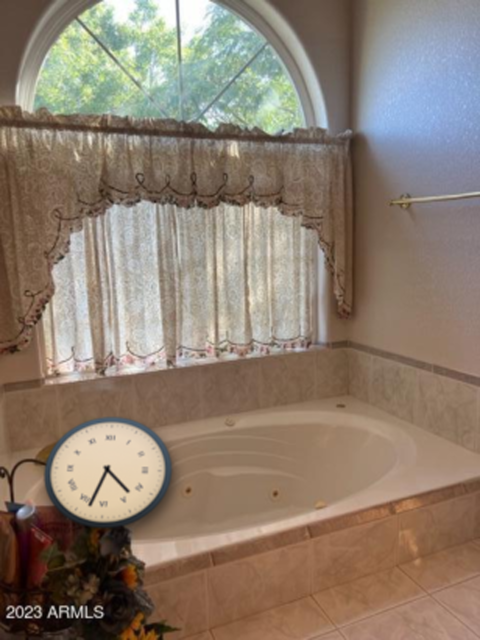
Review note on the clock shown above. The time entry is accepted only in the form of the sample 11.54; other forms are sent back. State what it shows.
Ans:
4.33
